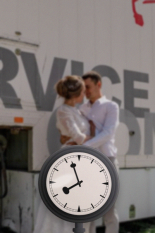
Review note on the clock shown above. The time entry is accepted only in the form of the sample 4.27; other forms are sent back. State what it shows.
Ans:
7.57
